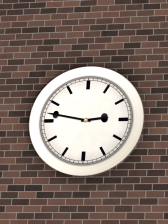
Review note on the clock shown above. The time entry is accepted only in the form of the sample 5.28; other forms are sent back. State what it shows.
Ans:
2.47
